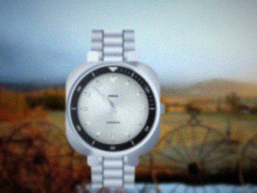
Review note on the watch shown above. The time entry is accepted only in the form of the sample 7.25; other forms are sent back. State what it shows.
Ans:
10.53
